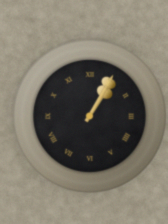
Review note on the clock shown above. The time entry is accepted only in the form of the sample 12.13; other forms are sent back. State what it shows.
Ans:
1.05
